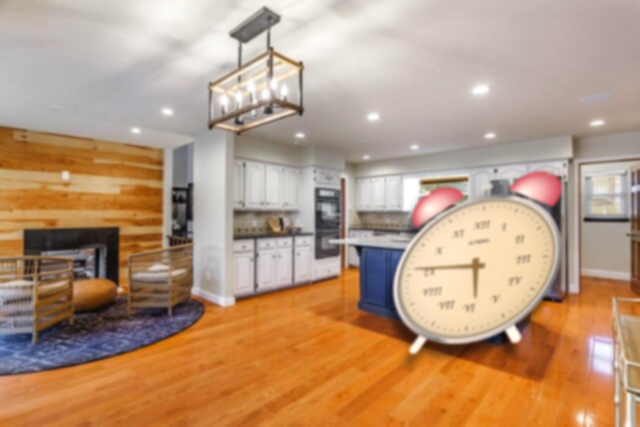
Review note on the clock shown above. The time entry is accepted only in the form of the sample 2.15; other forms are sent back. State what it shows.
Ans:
5.46
